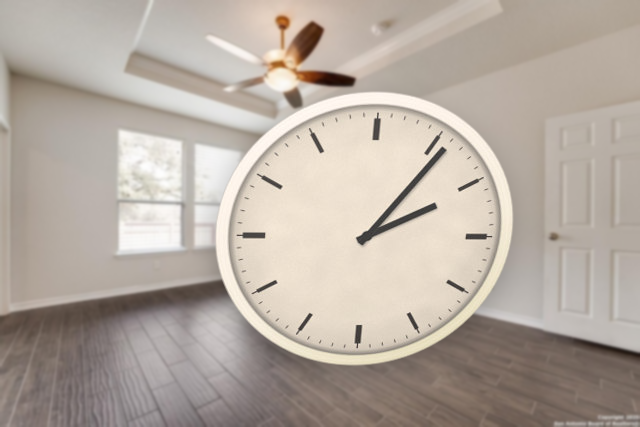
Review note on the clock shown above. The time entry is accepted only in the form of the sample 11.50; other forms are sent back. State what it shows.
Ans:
2.06
